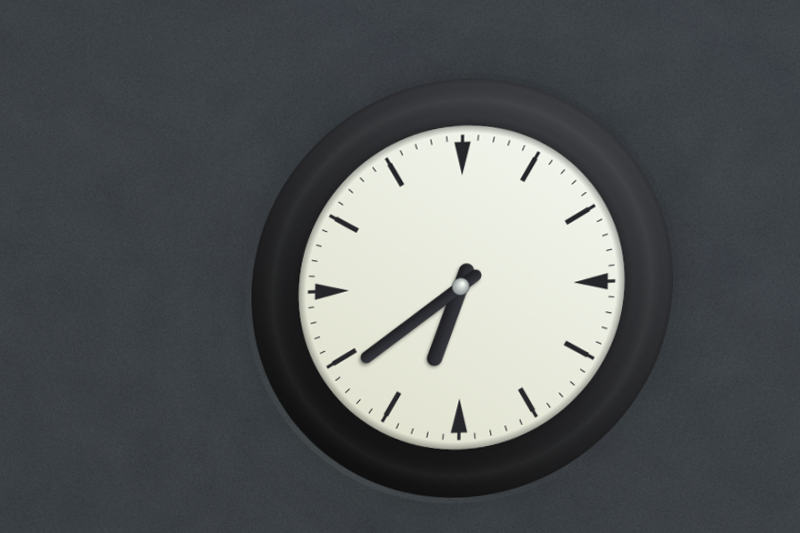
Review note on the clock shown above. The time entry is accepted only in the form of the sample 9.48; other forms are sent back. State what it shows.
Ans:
6.39
